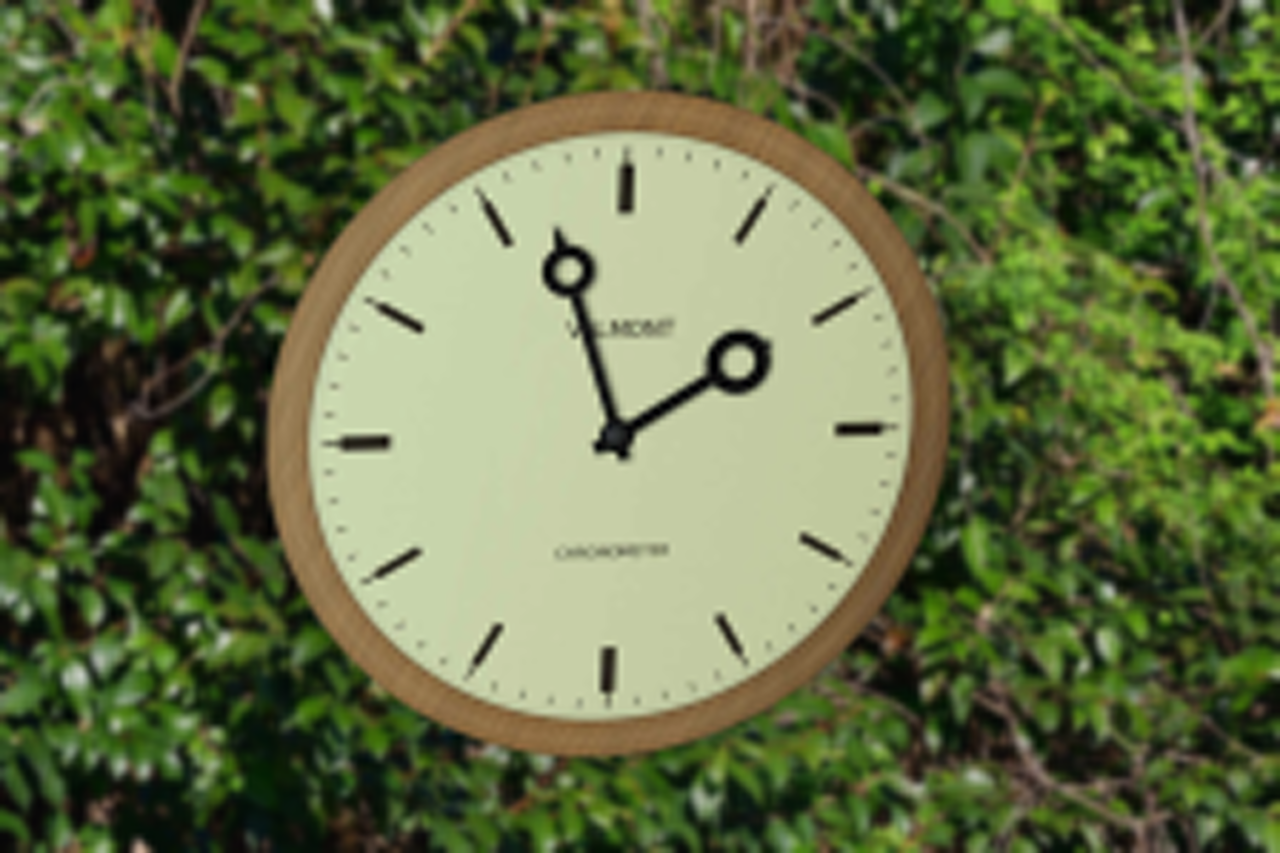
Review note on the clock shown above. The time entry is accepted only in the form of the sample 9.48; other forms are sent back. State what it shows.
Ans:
1.57
